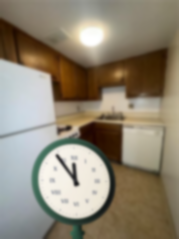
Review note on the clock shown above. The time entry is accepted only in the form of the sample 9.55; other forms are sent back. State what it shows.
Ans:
11.54
